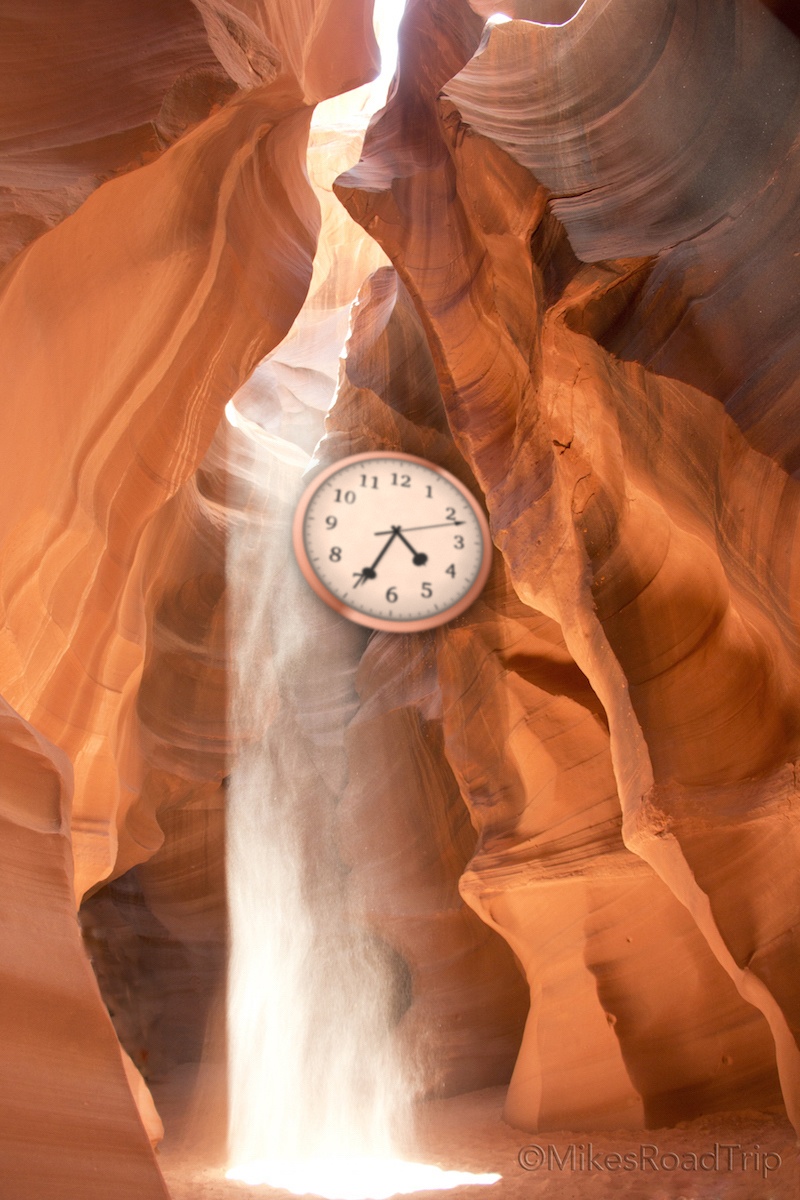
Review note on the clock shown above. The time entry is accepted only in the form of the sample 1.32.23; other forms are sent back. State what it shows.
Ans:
4.34.12
